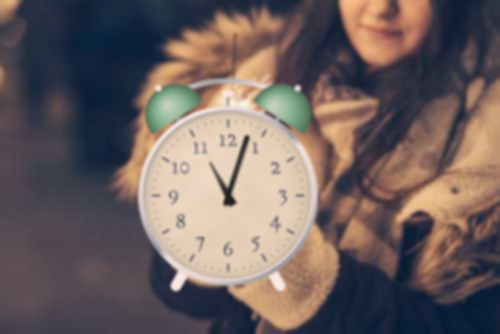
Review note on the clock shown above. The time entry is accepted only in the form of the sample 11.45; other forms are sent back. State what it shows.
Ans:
11.03
